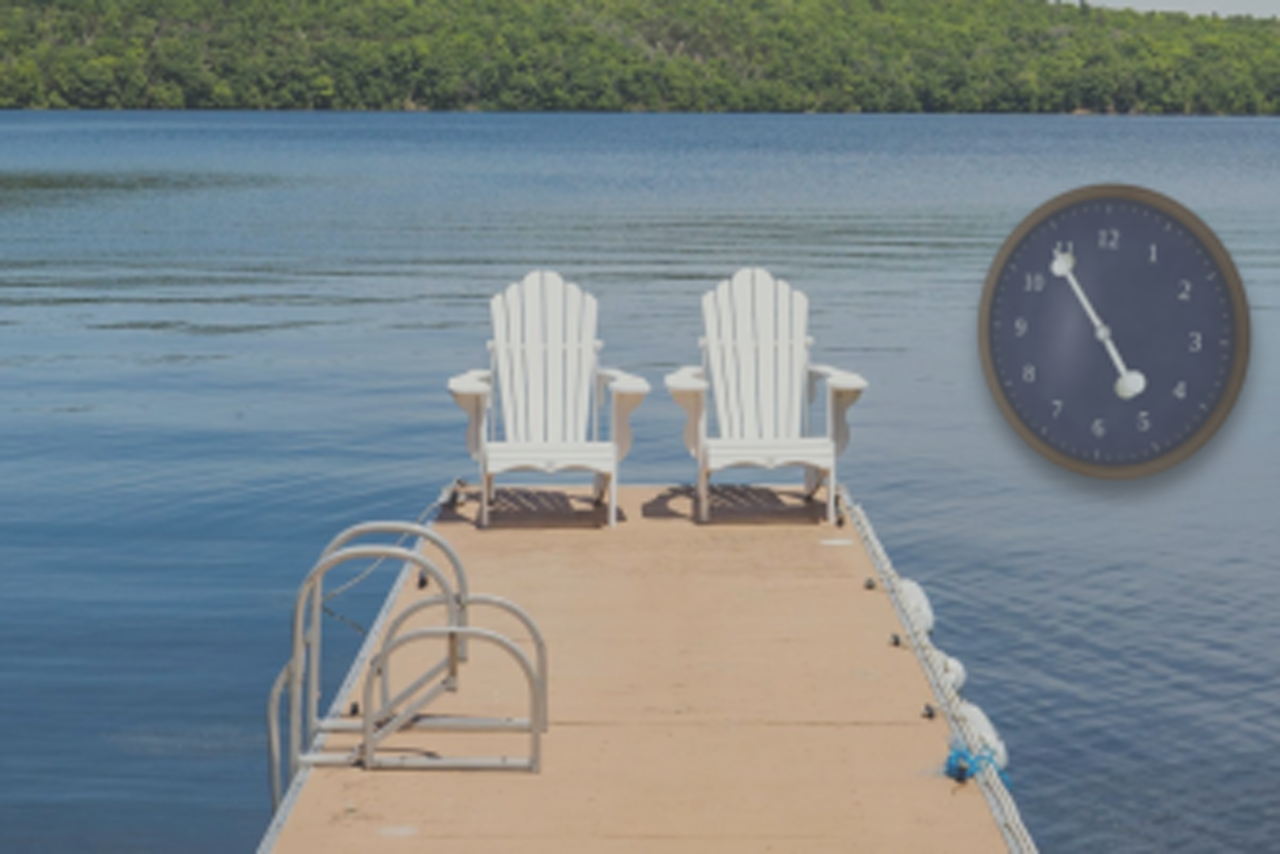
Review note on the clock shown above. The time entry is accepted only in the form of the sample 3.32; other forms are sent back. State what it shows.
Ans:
4.54
